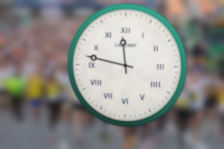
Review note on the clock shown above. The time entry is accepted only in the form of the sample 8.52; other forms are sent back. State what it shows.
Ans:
11.47
